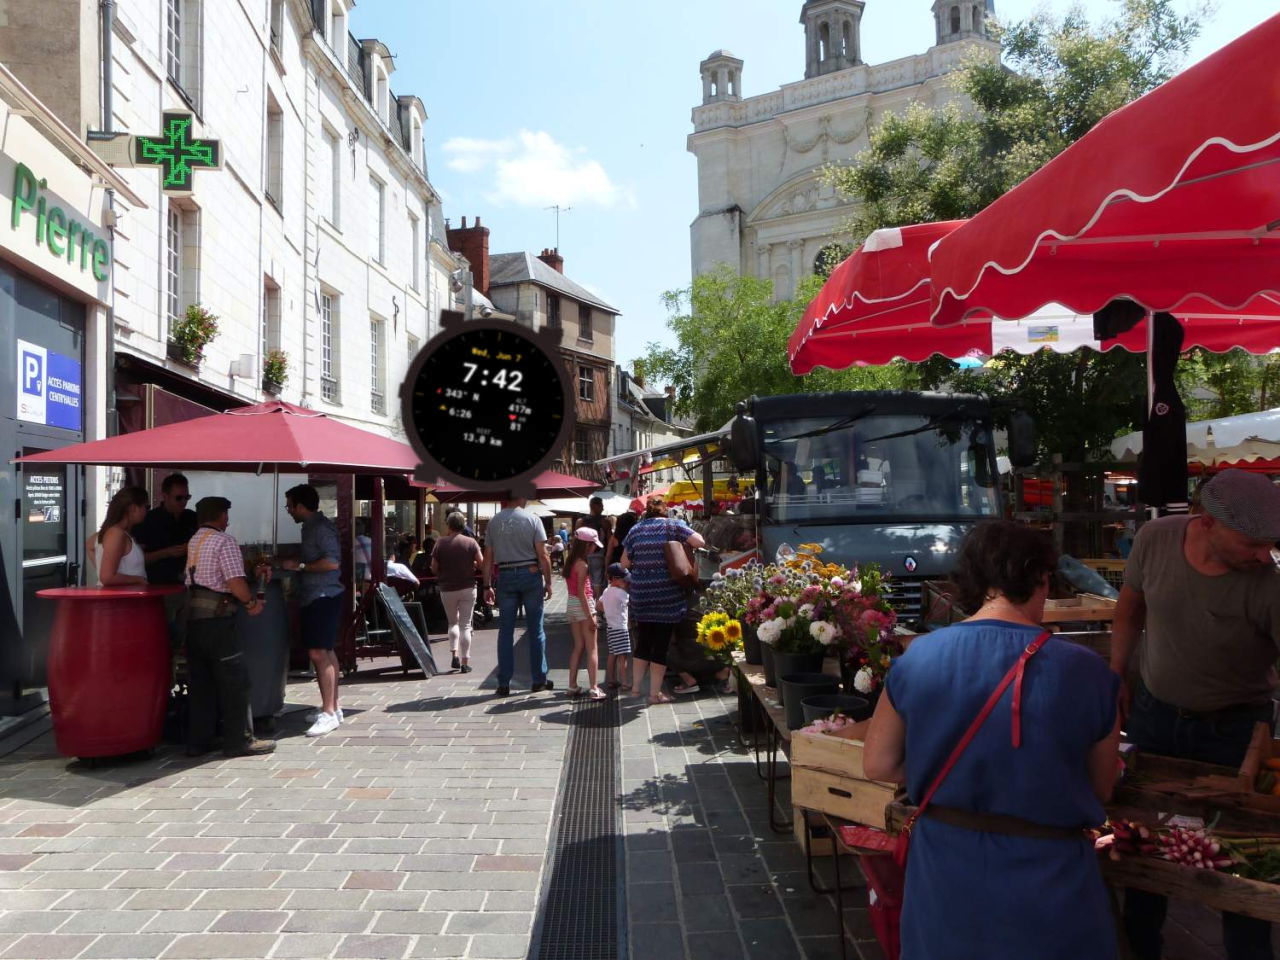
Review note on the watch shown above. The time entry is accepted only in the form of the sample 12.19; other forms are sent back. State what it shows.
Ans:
7.42
